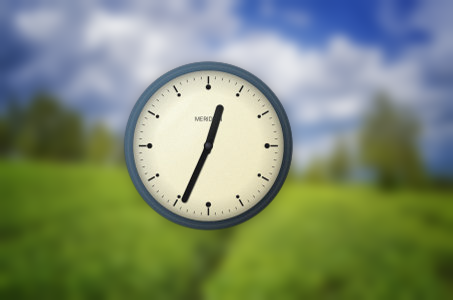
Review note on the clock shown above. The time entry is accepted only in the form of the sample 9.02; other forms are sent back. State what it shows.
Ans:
12.34
